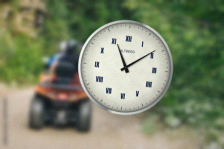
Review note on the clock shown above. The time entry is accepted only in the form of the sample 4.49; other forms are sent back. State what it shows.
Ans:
11.09
